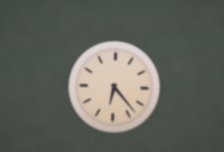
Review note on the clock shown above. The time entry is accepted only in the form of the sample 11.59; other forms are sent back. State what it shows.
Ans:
6.23
